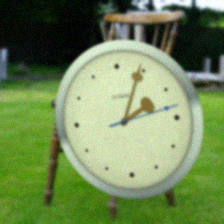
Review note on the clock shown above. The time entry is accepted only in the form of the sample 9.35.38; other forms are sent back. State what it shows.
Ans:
2.04.13
